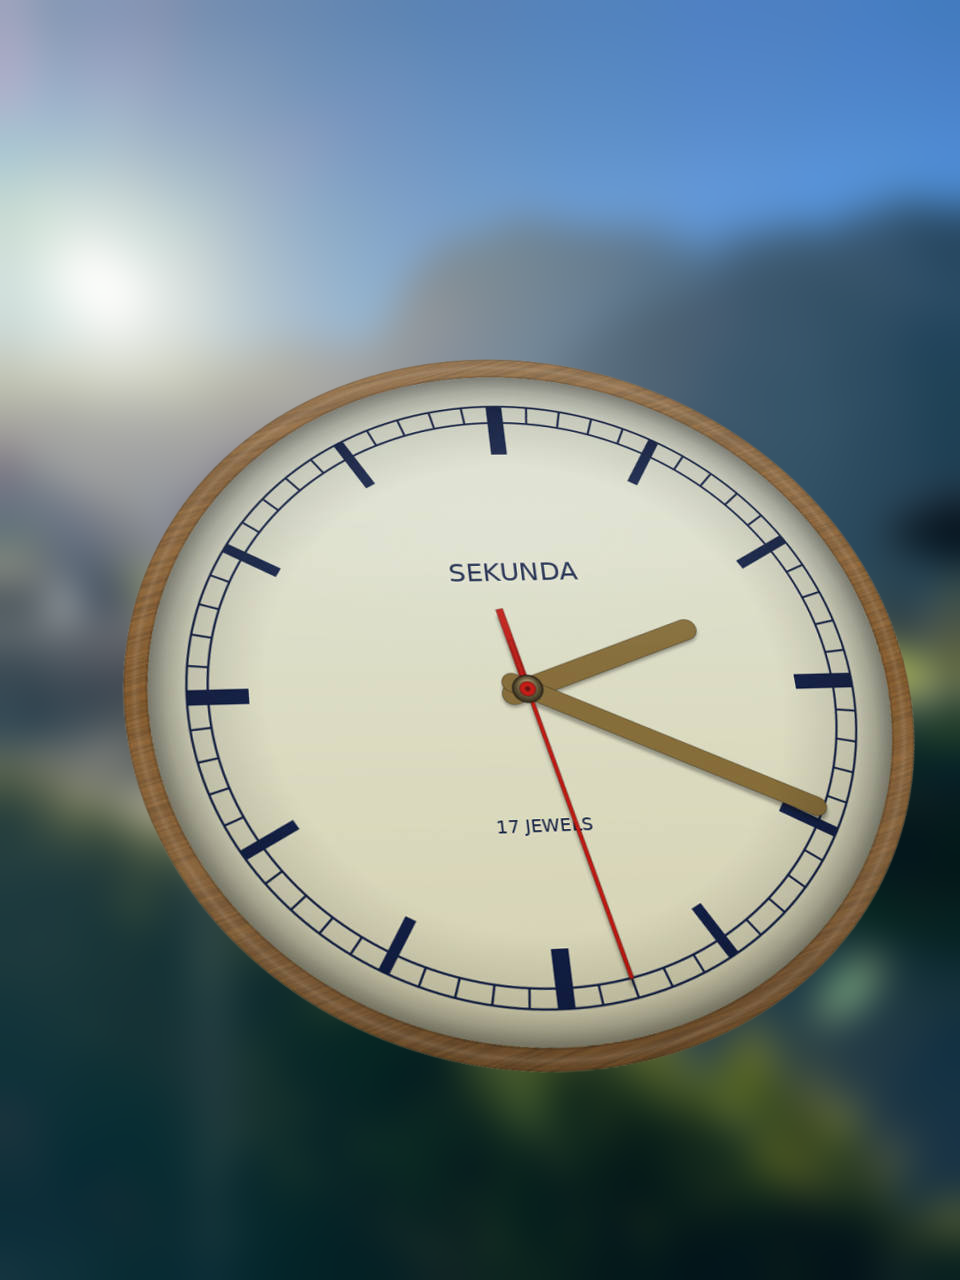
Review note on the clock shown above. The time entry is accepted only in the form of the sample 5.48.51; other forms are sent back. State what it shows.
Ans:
2.19.28
